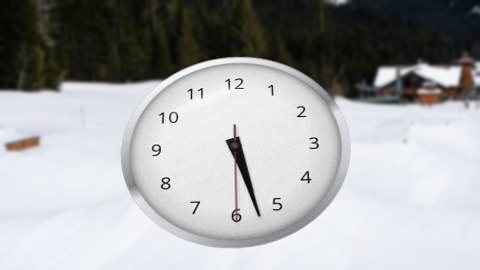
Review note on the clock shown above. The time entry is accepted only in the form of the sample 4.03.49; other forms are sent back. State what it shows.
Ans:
5.27.30
